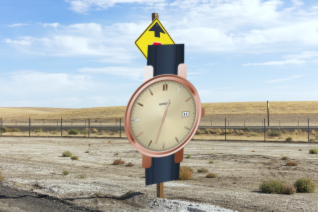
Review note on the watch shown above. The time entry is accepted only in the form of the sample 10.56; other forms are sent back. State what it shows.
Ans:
12.33
